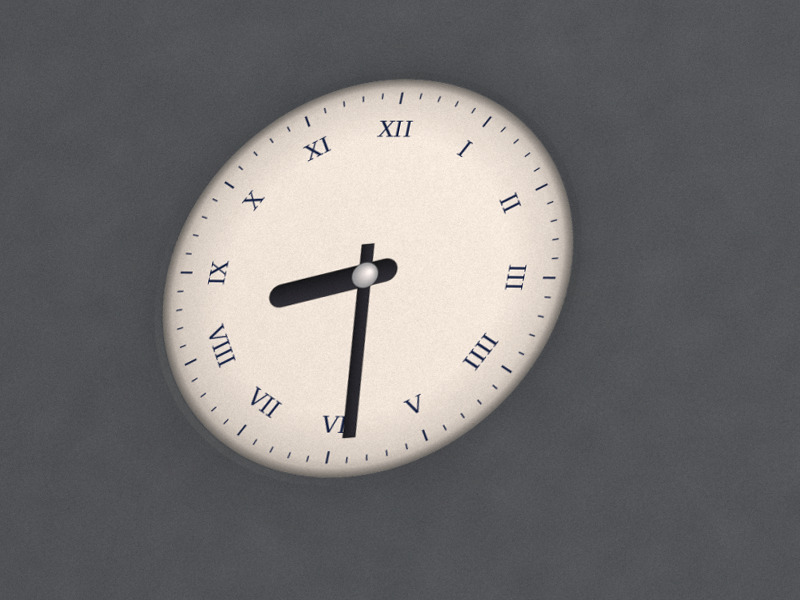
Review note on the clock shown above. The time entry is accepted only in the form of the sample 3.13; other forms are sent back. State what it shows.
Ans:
8.29
